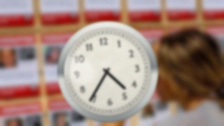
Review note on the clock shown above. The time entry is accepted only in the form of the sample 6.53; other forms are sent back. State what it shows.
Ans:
4.36
